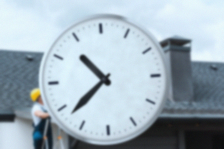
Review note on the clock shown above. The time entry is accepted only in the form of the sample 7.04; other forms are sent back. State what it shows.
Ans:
10.38
